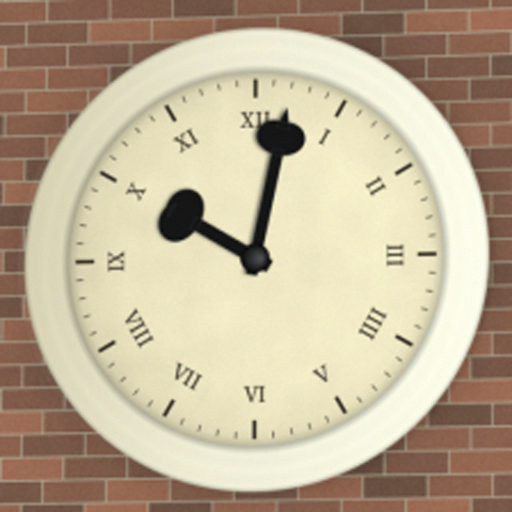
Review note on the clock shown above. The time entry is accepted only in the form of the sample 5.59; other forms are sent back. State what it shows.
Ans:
10.02
